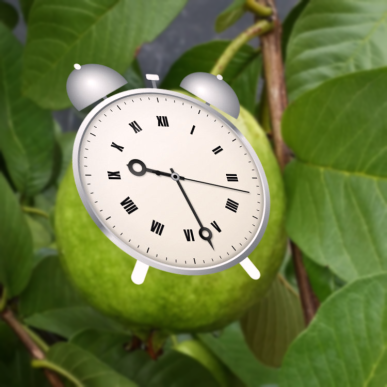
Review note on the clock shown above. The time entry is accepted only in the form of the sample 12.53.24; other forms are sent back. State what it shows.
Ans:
9.27.17
